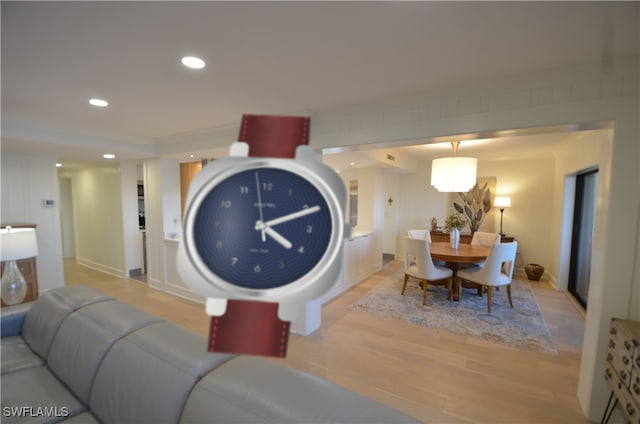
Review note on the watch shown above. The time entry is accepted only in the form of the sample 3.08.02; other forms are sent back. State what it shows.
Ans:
4.10.58
